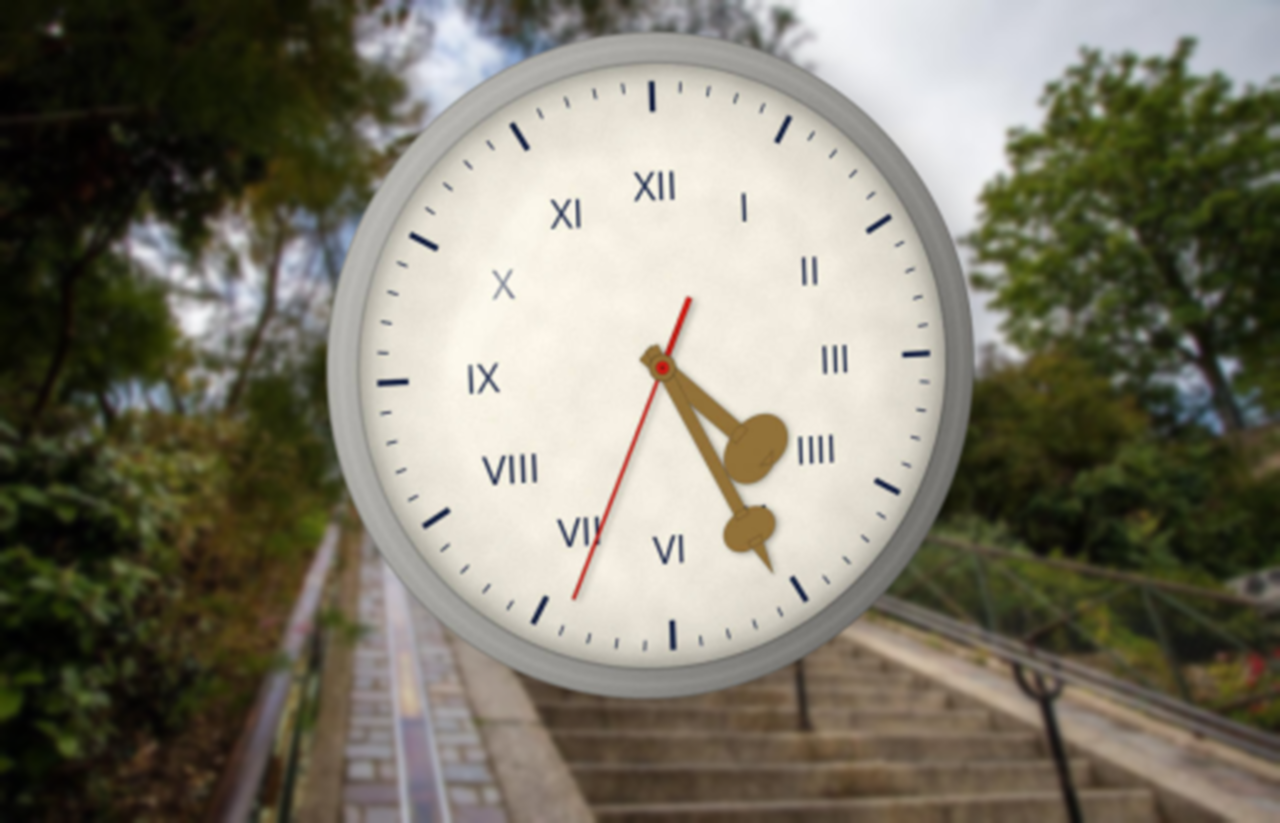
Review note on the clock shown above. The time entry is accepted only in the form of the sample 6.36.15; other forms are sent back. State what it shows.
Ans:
4.25.34
